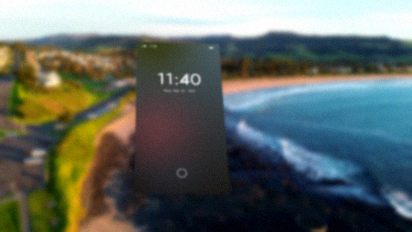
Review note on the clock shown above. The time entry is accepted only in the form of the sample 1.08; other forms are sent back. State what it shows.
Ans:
11.40
